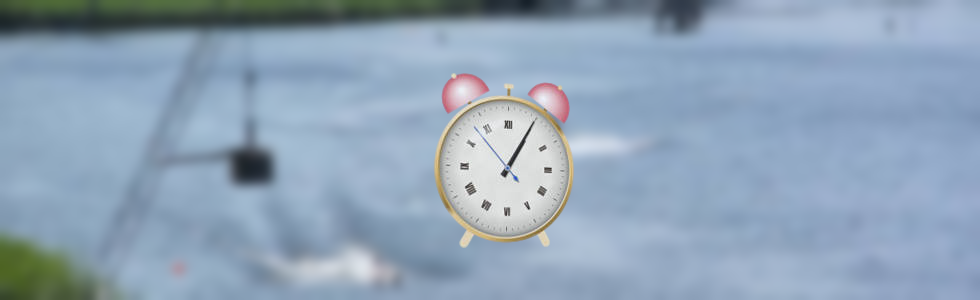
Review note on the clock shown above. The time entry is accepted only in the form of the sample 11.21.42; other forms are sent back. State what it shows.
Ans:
1.04.53
